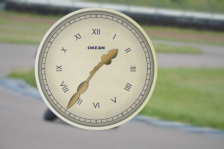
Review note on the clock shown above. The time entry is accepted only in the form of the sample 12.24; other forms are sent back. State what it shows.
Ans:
1.36
